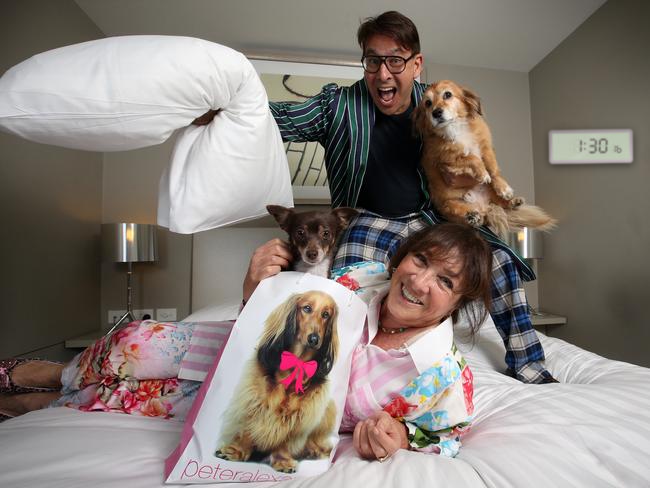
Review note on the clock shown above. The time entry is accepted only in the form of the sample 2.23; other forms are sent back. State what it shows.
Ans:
1.30
